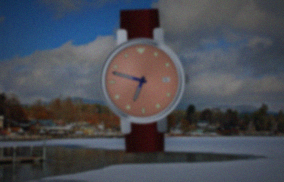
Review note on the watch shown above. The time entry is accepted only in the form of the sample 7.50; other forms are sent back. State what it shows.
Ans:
6.48
